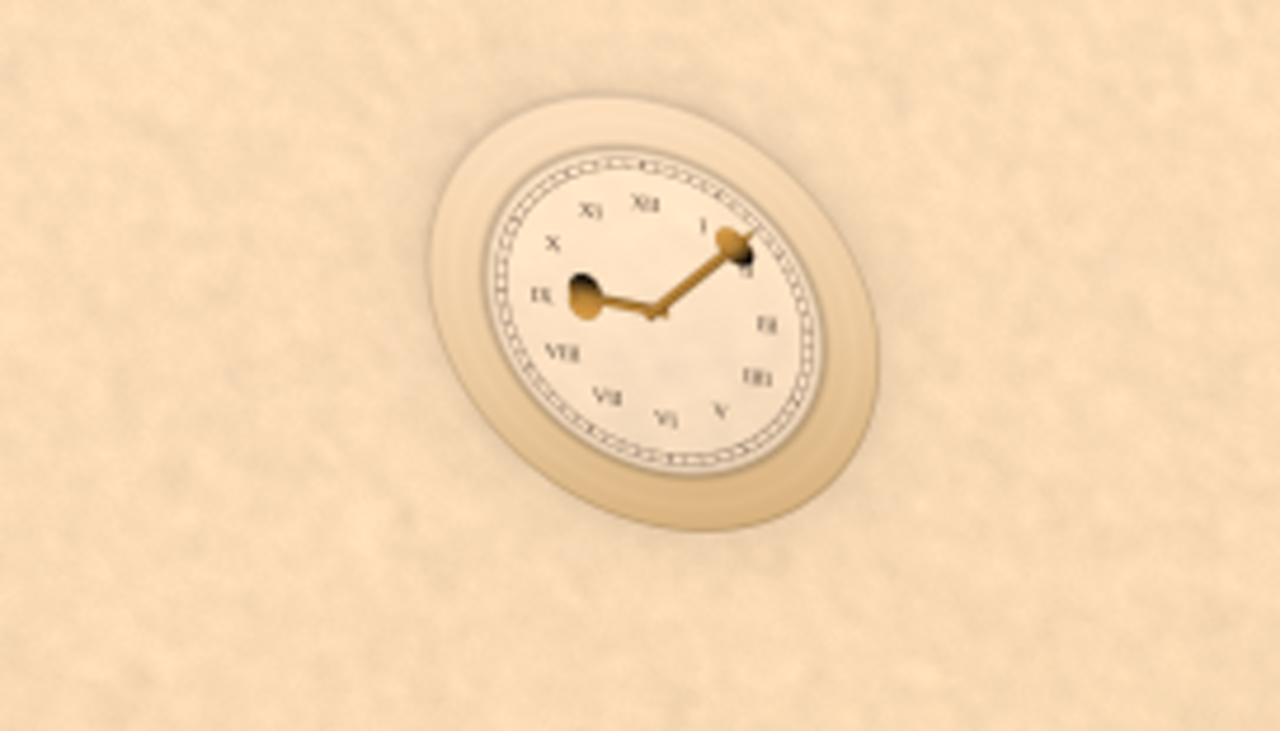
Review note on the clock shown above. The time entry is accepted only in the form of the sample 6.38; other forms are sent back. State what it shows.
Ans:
9.08
